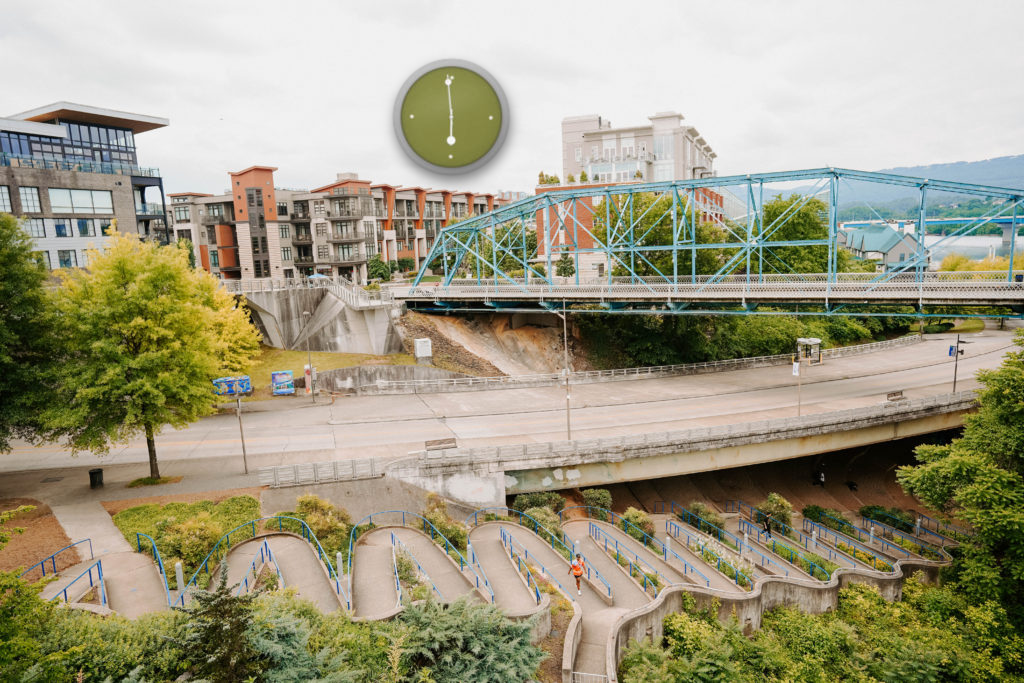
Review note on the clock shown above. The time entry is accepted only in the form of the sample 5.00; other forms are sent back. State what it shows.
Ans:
5.59
